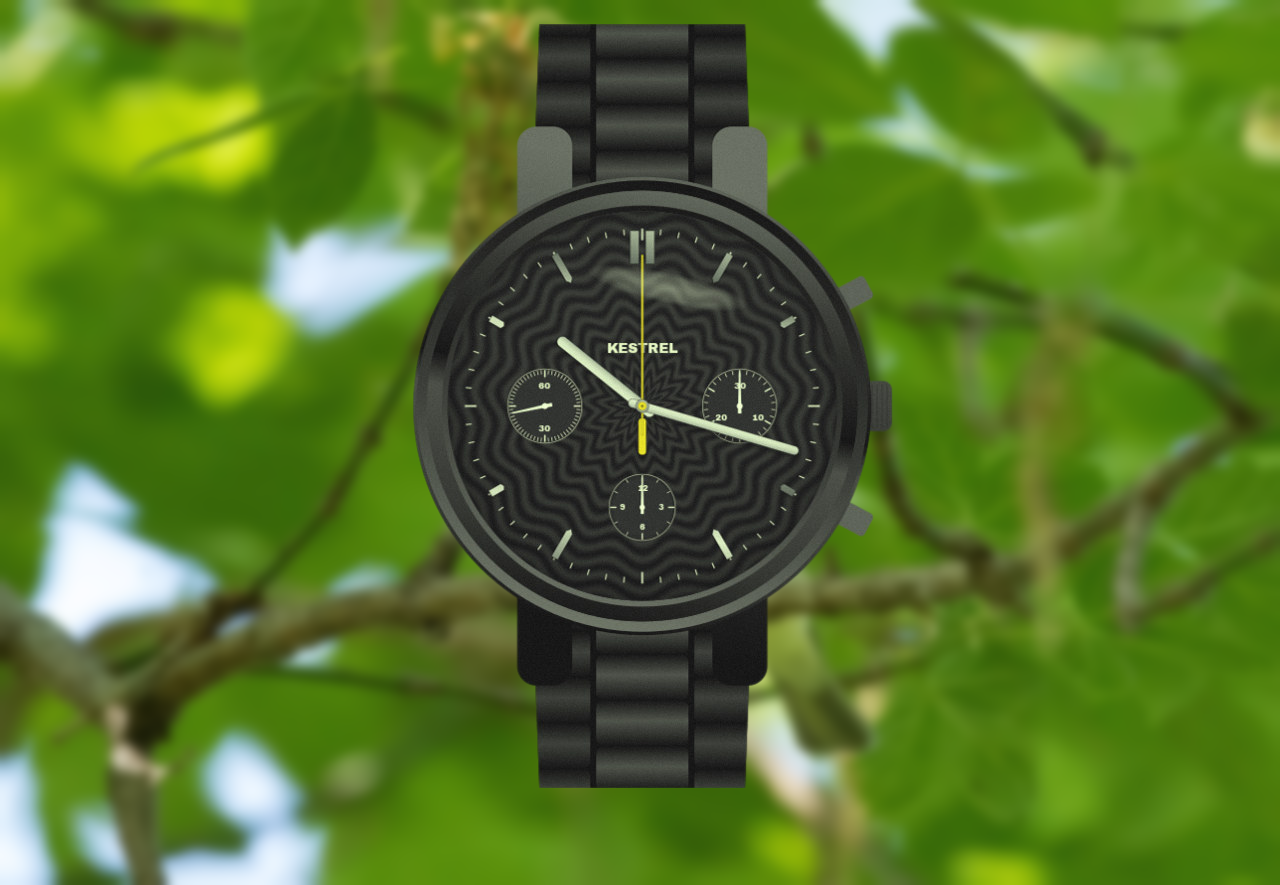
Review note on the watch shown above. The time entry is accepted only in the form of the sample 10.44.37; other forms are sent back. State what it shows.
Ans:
10.17.43
